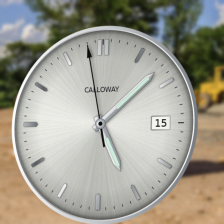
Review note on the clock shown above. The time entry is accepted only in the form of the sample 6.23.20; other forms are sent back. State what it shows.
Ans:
5.07.58
